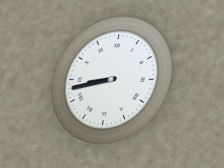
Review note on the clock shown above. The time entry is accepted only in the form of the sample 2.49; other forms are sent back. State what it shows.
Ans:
8.43
